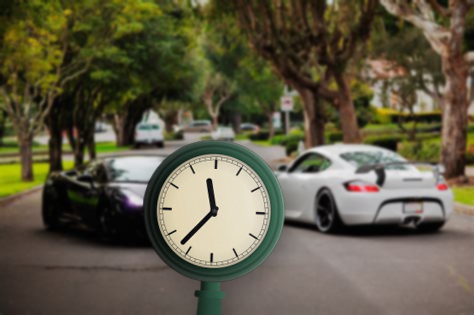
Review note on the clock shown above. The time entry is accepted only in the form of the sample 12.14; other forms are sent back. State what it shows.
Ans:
11.37
